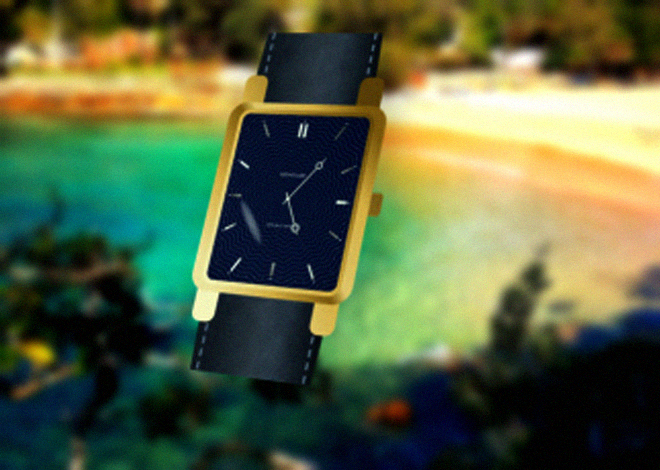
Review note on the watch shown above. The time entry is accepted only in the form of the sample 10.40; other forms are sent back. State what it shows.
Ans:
5.06
